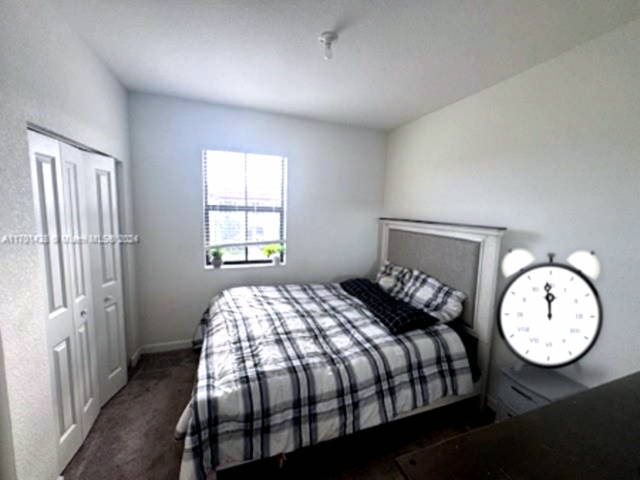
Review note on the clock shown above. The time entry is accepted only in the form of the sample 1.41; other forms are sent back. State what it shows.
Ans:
11.59
